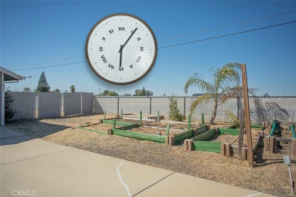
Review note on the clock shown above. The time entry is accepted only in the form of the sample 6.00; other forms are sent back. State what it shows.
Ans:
6.06
